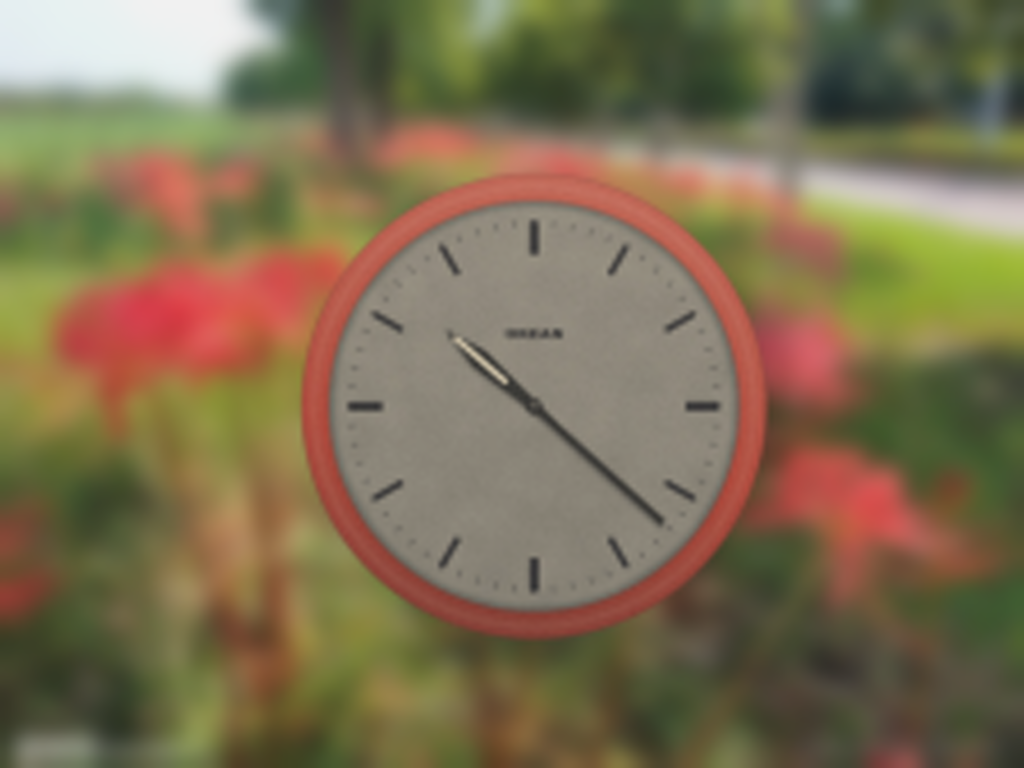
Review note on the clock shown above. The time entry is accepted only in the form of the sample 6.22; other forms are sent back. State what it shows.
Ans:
10.22
